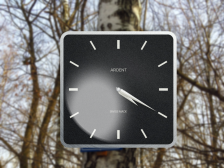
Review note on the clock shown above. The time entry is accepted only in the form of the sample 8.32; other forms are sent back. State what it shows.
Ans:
4.20
